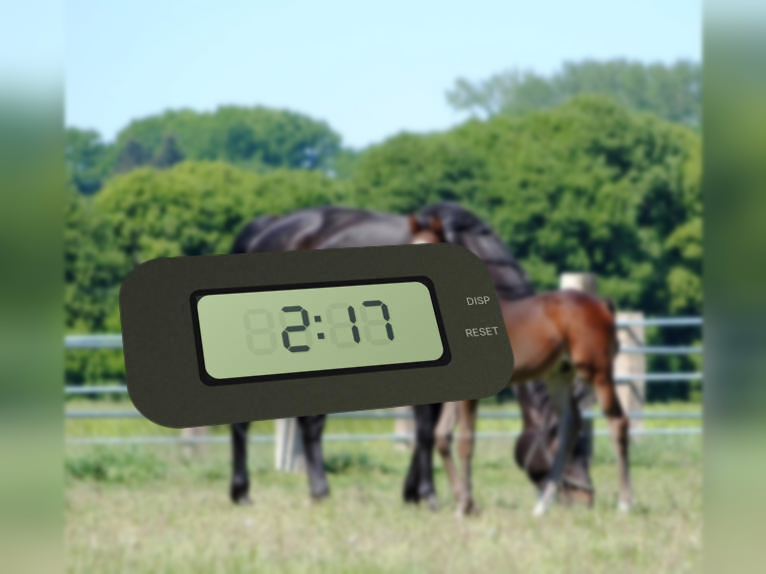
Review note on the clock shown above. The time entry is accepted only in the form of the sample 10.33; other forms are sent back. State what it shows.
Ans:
2.17
